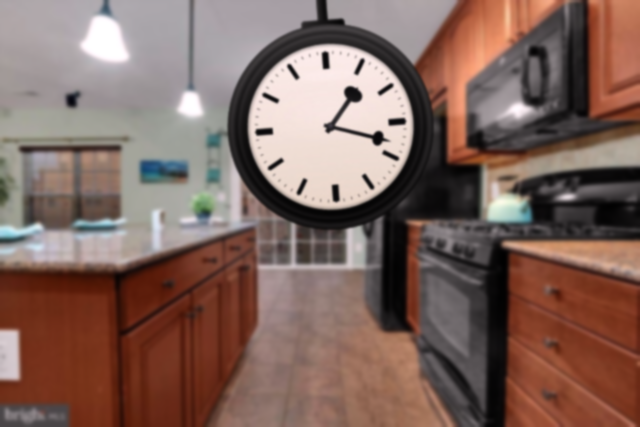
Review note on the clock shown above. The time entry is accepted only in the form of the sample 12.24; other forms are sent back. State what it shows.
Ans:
1.18
